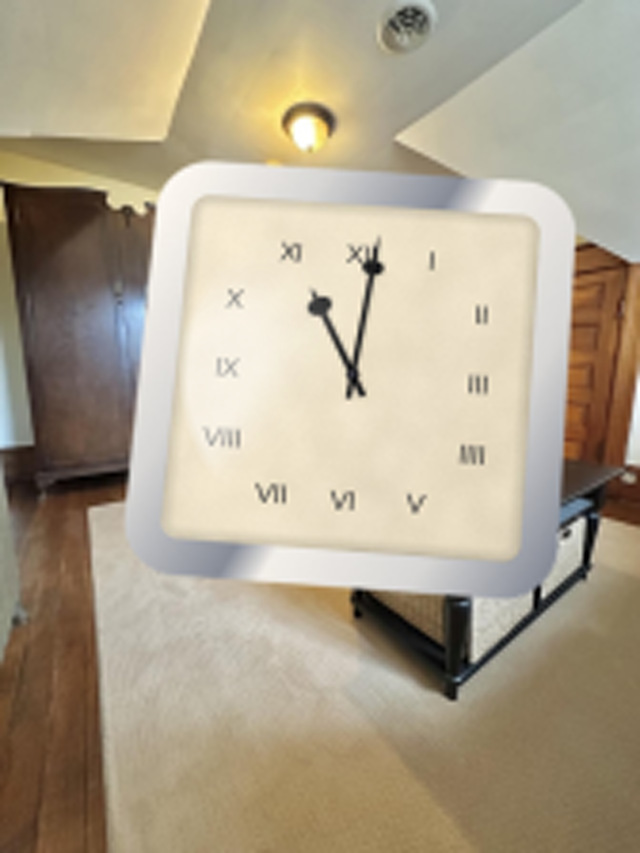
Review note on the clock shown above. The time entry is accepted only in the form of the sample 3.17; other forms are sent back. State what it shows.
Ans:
11.01
